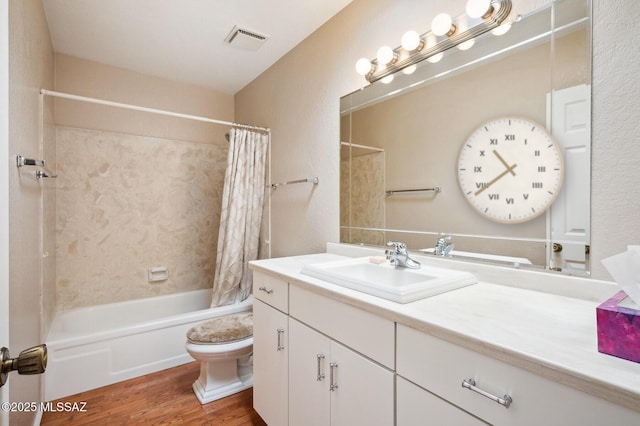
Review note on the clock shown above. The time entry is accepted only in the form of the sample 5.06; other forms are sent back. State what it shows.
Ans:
10.39
